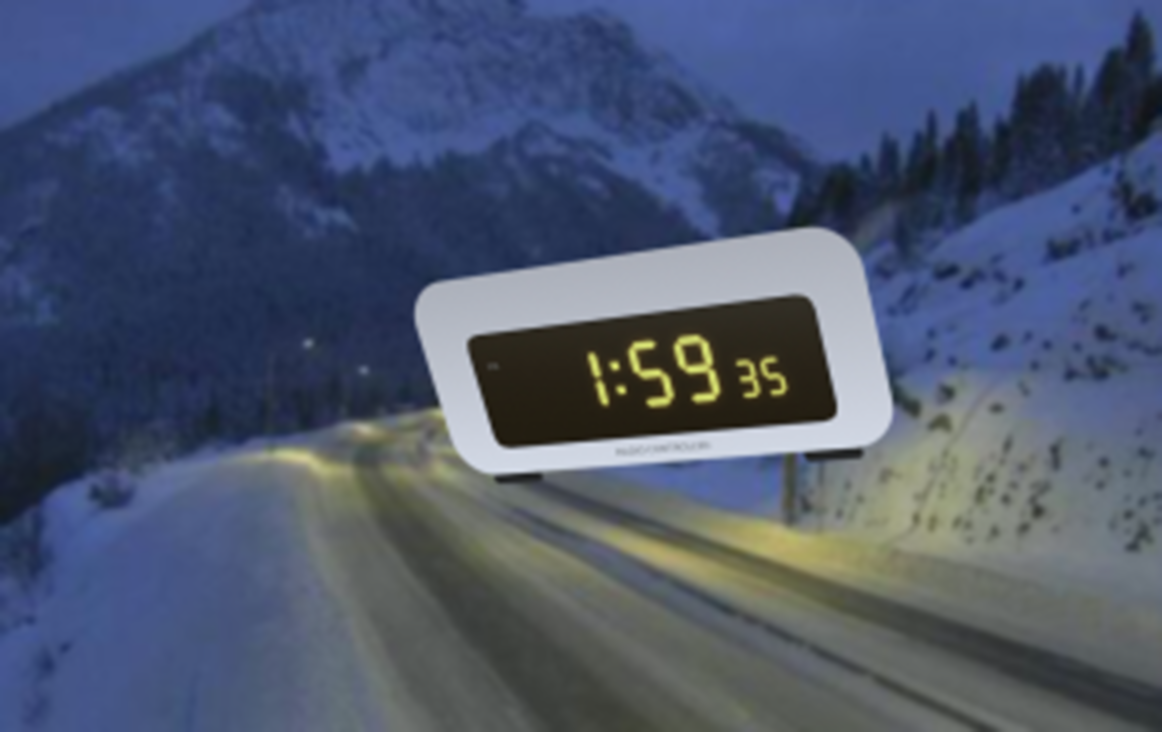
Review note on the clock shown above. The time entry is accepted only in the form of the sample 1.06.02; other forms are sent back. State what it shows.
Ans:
1.59.35
